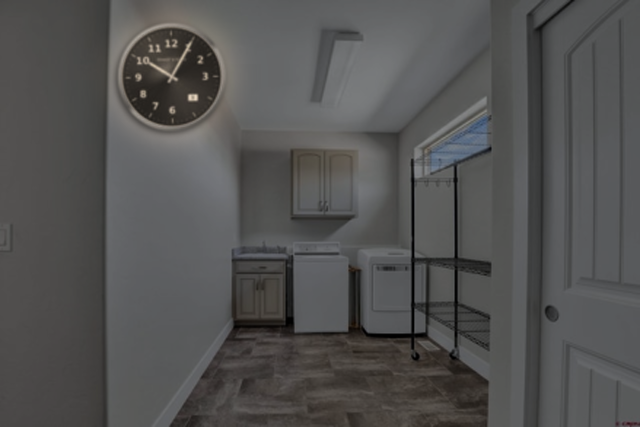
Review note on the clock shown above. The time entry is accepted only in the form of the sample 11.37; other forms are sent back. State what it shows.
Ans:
10.05
